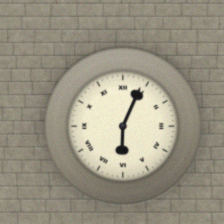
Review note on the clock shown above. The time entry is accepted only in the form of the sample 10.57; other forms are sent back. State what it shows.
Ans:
6.04
